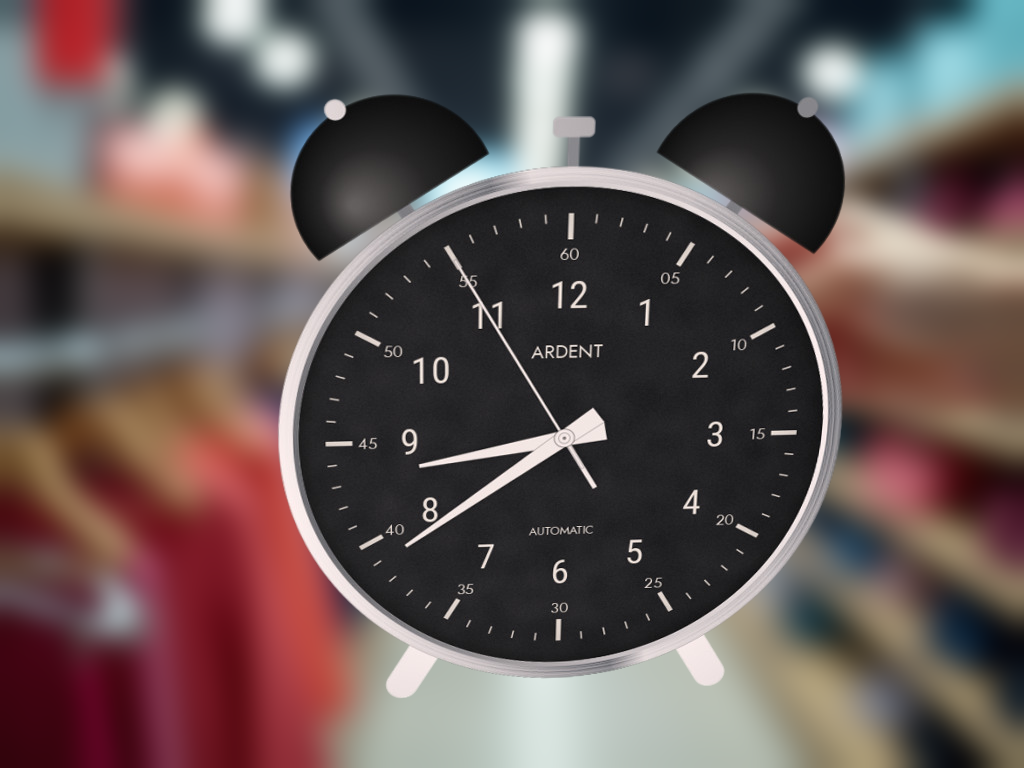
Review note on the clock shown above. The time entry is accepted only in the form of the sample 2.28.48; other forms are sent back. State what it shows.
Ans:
8.38.55
